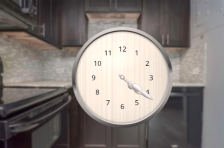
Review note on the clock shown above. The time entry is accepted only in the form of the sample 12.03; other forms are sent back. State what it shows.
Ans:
4.21
